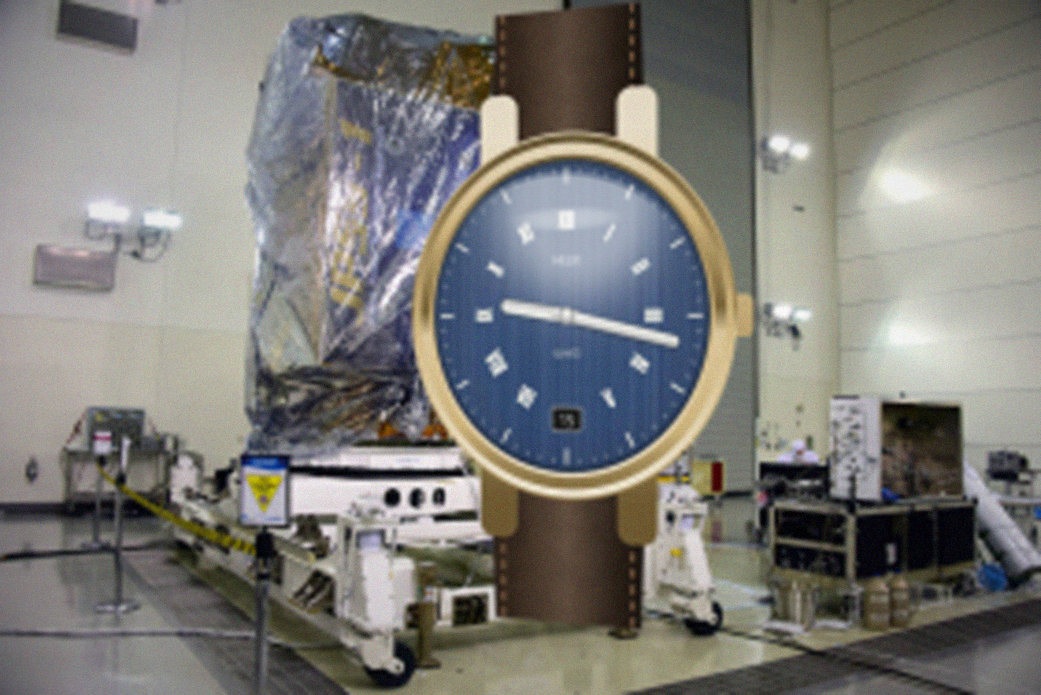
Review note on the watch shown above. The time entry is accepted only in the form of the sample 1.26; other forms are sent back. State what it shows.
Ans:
9.17
